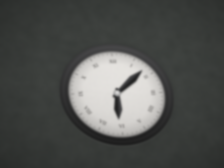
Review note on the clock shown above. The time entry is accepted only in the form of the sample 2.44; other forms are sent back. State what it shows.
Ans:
6.08
